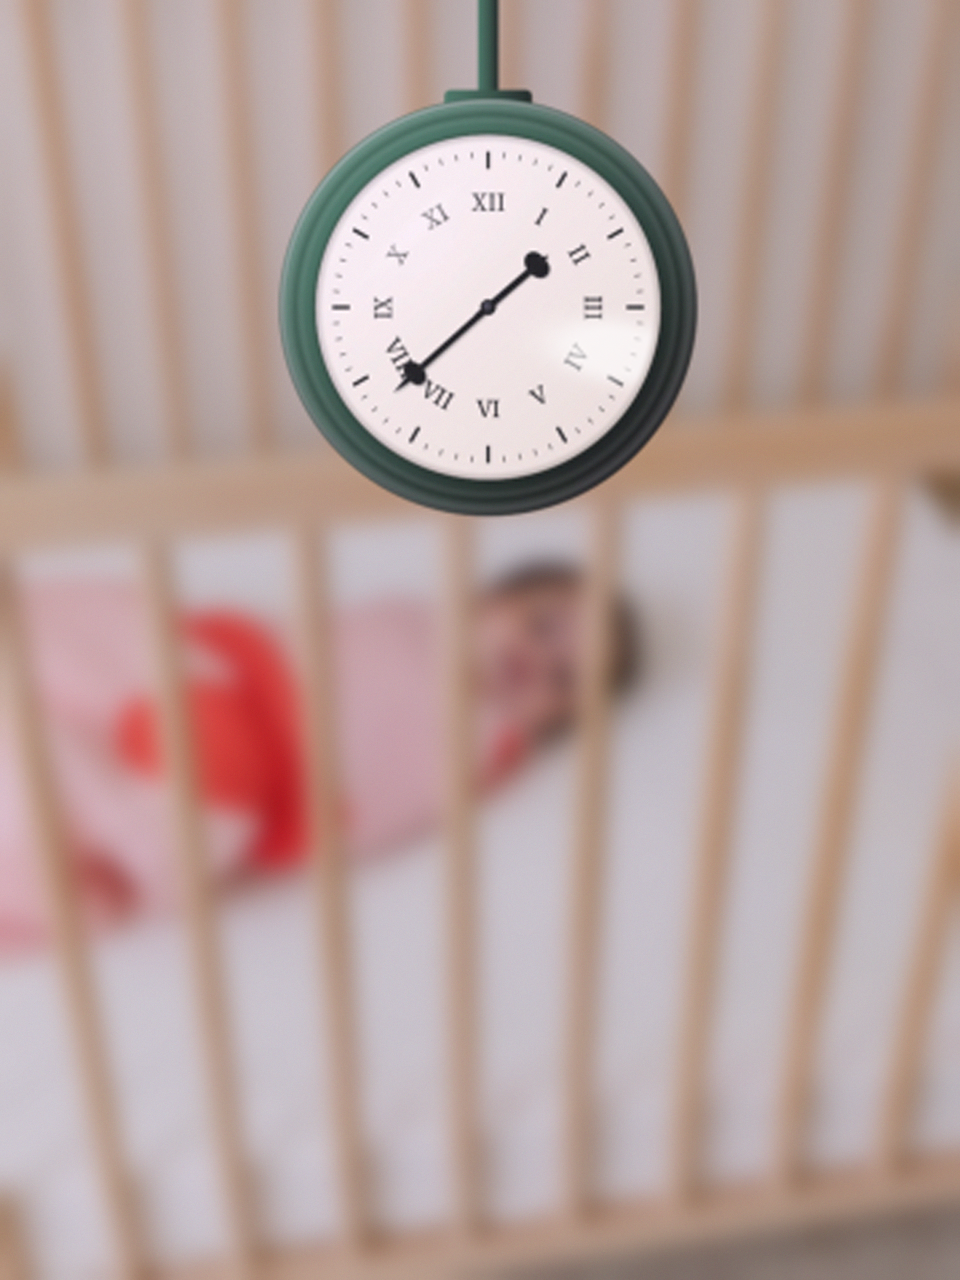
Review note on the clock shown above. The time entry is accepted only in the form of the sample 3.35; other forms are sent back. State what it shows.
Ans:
1.38
